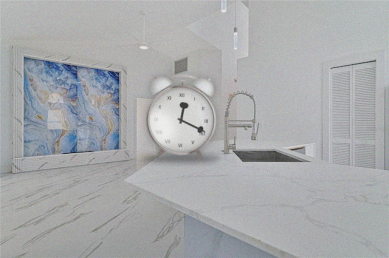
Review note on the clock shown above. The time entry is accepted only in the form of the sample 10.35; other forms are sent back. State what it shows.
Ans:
12.19
